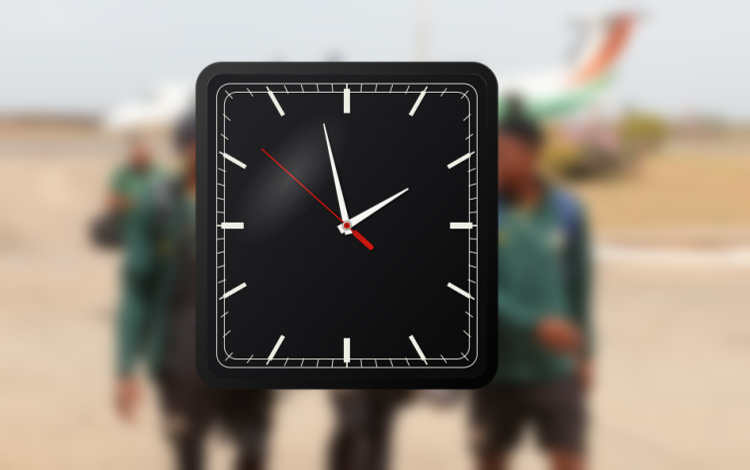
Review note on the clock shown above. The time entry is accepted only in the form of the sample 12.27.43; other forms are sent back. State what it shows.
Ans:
1.57.52
